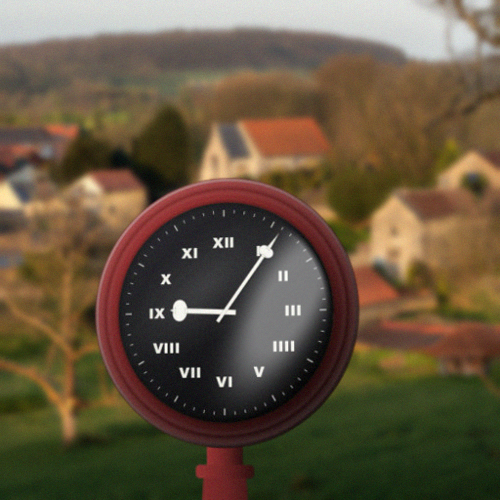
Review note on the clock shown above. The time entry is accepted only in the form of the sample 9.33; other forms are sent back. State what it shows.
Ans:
9.06
